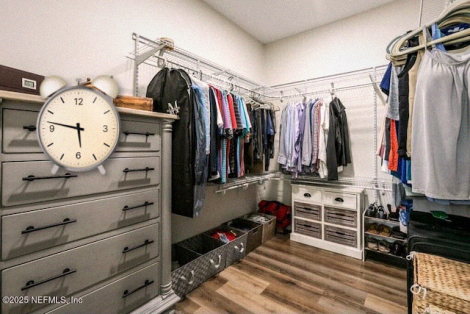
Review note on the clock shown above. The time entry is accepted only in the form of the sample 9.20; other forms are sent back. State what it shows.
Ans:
5.47
